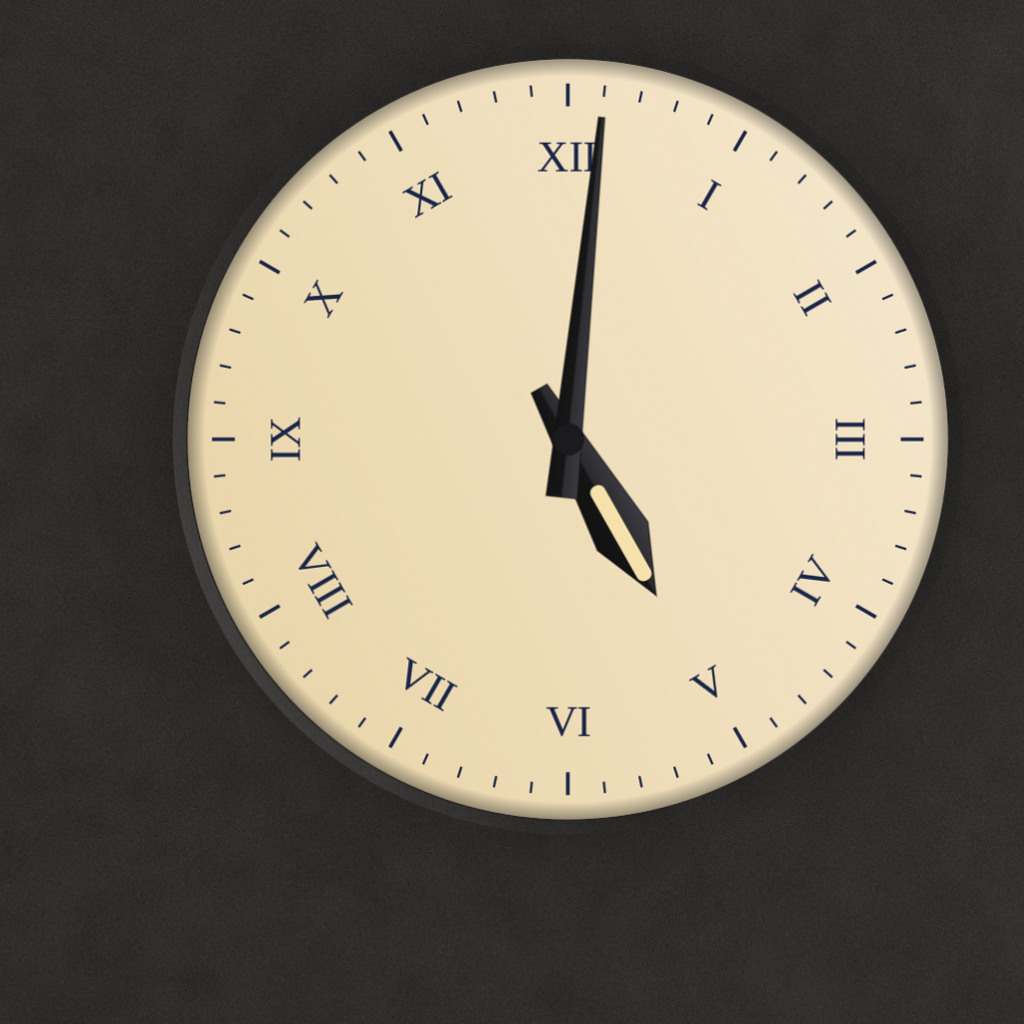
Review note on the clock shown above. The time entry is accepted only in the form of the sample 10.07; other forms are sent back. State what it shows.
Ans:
5.01
